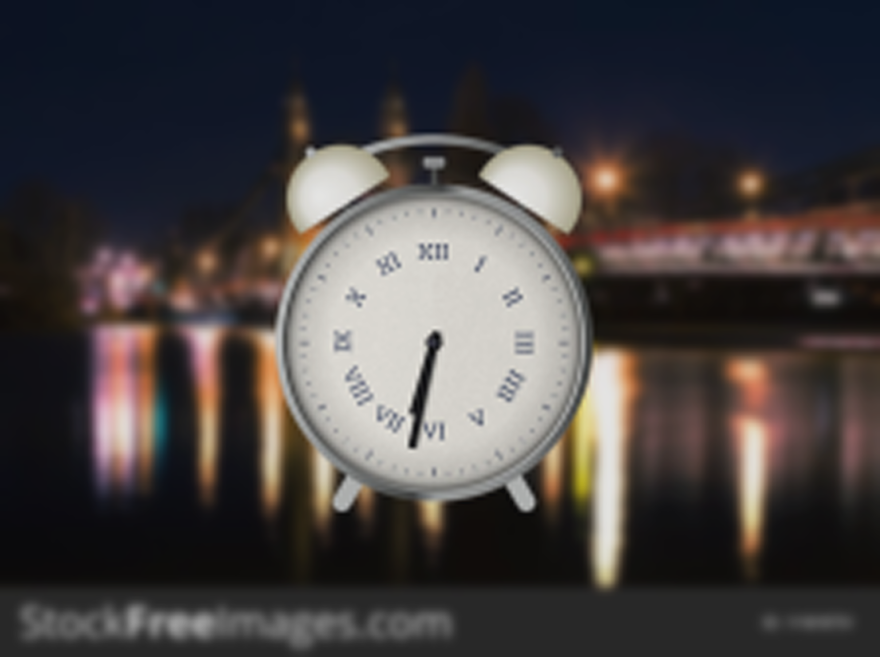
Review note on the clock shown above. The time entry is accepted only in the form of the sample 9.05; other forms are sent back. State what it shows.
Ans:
6.32
